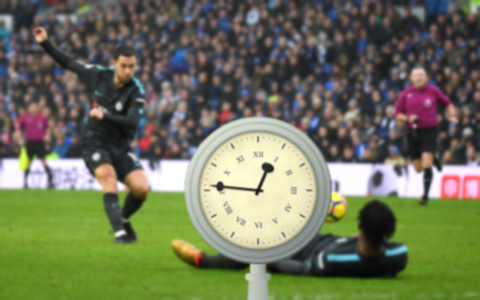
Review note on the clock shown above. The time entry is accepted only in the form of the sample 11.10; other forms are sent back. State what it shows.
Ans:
12.46
